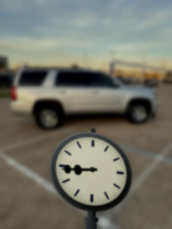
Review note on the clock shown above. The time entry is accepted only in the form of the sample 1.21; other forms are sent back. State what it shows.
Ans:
8.44
